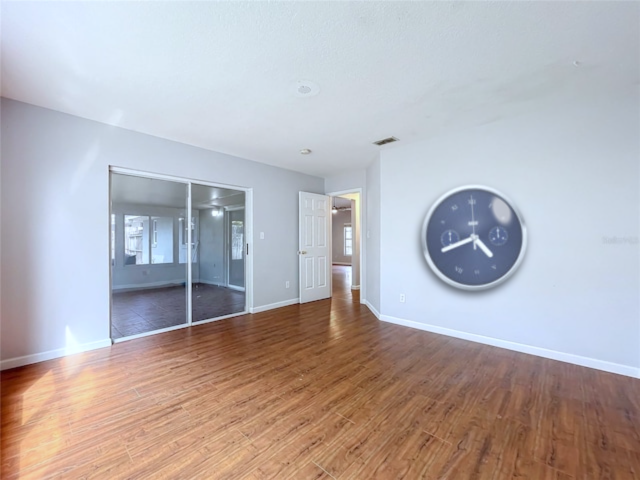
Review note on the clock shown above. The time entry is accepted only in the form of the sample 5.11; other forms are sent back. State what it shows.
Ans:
4.42
